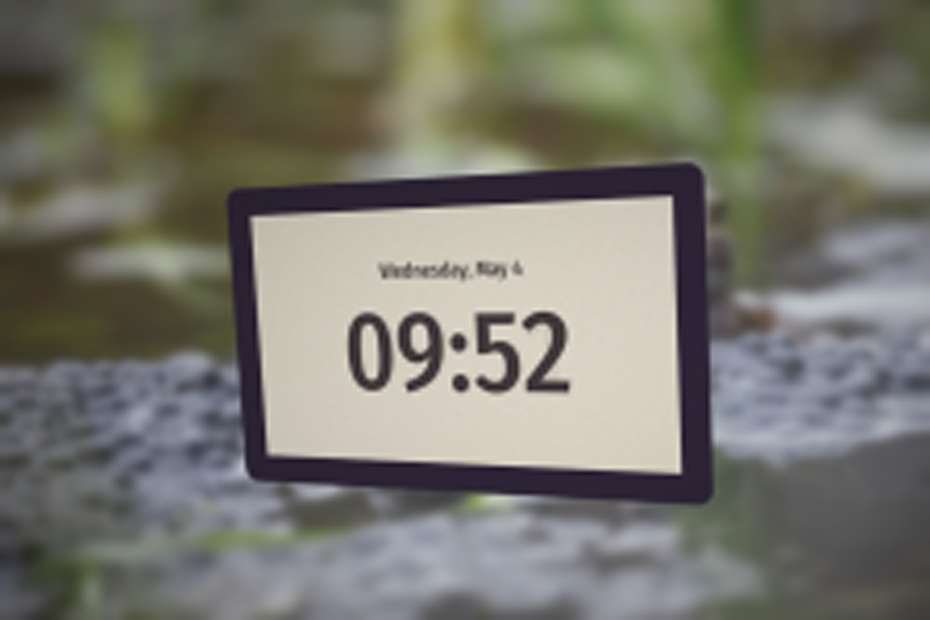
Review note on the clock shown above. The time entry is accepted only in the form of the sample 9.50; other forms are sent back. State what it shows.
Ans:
9.52
